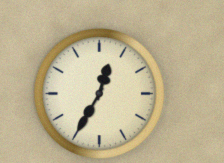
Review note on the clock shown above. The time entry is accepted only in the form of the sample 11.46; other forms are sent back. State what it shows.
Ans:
12.35
